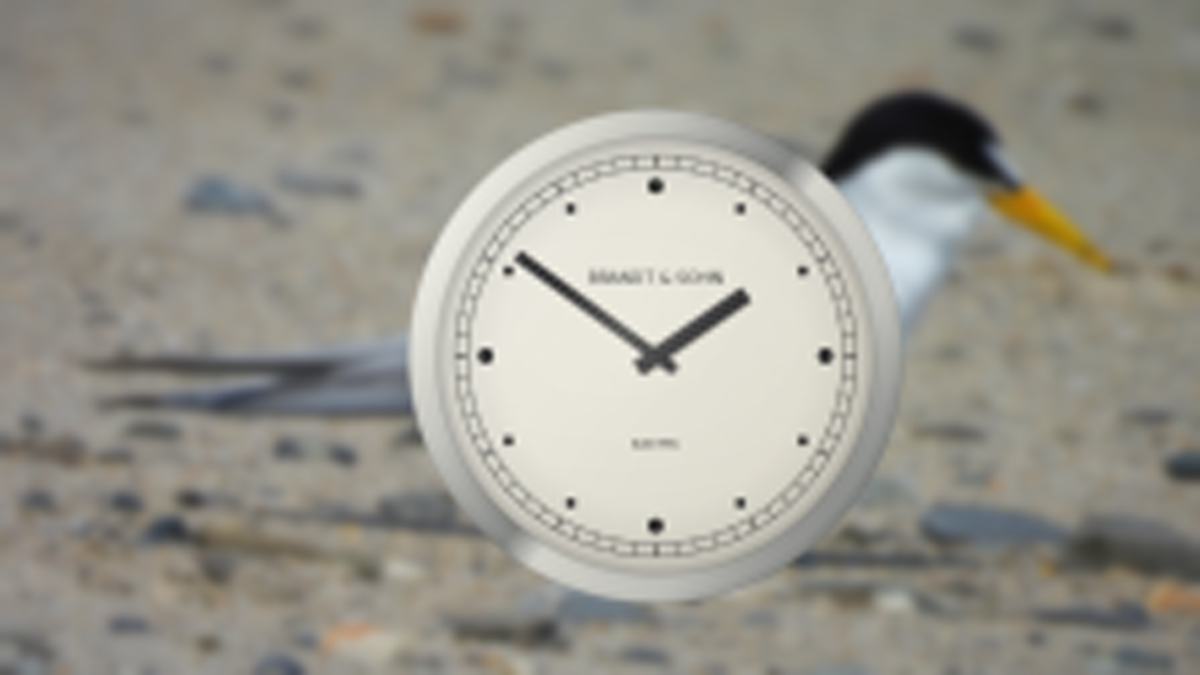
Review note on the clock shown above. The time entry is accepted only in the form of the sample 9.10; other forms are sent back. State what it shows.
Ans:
1.51
